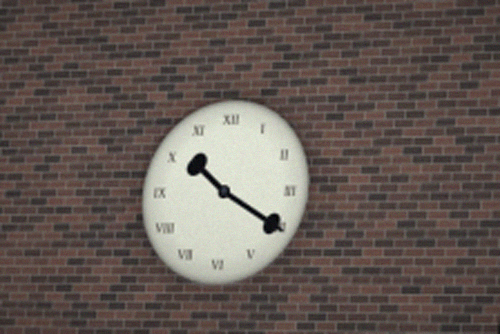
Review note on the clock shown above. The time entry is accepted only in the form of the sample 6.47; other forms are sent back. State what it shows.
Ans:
10.20
